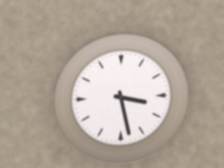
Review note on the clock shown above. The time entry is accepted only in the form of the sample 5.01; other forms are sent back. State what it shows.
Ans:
3.28
